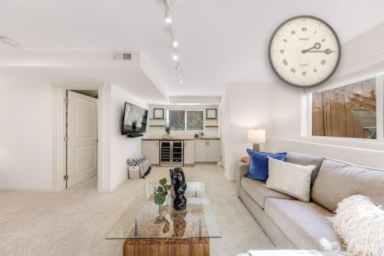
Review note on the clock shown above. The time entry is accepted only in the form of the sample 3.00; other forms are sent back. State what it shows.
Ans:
2.15
